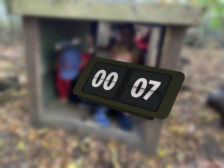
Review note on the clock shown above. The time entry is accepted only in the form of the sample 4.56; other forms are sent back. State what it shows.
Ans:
0.07
